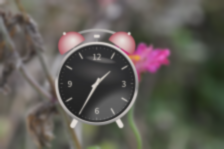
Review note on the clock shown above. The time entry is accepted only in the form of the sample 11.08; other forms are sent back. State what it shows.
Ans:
1.35
